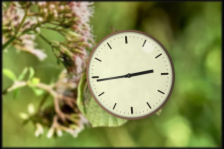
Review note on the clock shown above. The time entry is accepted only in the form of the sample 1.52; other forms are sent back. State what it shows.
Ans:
2.44
